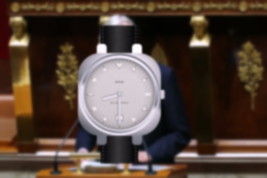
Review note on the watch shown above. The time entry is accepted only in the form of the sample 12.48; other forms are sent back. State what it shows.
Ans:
8.30
